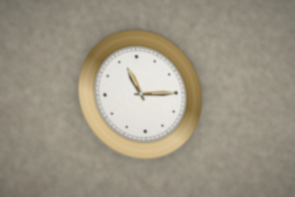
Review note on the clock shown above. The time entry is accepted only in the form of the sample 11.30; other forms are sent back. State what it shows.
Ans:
11.15
